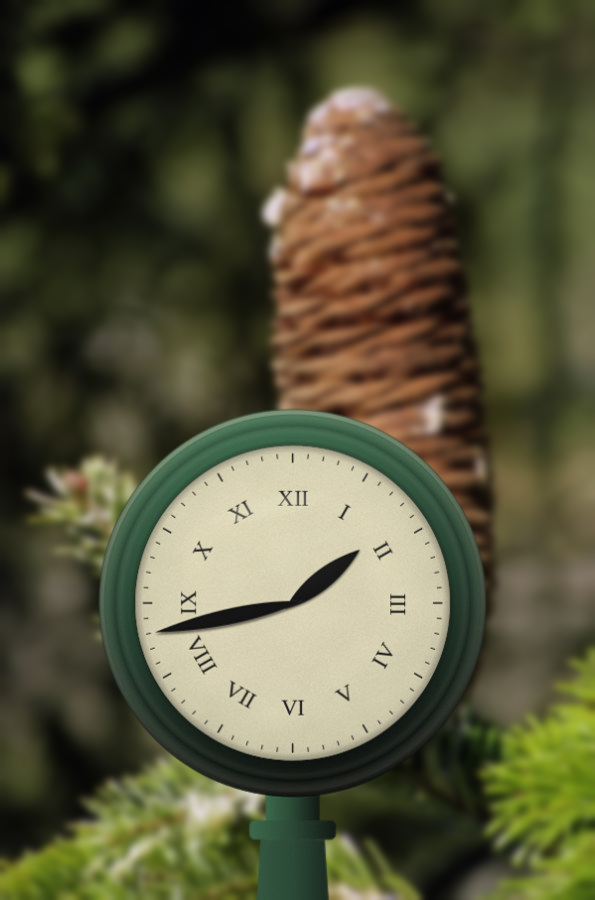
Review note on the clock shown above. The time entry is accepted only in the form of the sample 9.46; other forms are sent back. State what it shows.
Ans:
1.43
